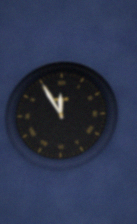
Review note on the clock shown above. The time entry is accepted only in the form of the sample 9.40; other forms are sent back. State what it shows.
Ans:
11.55
